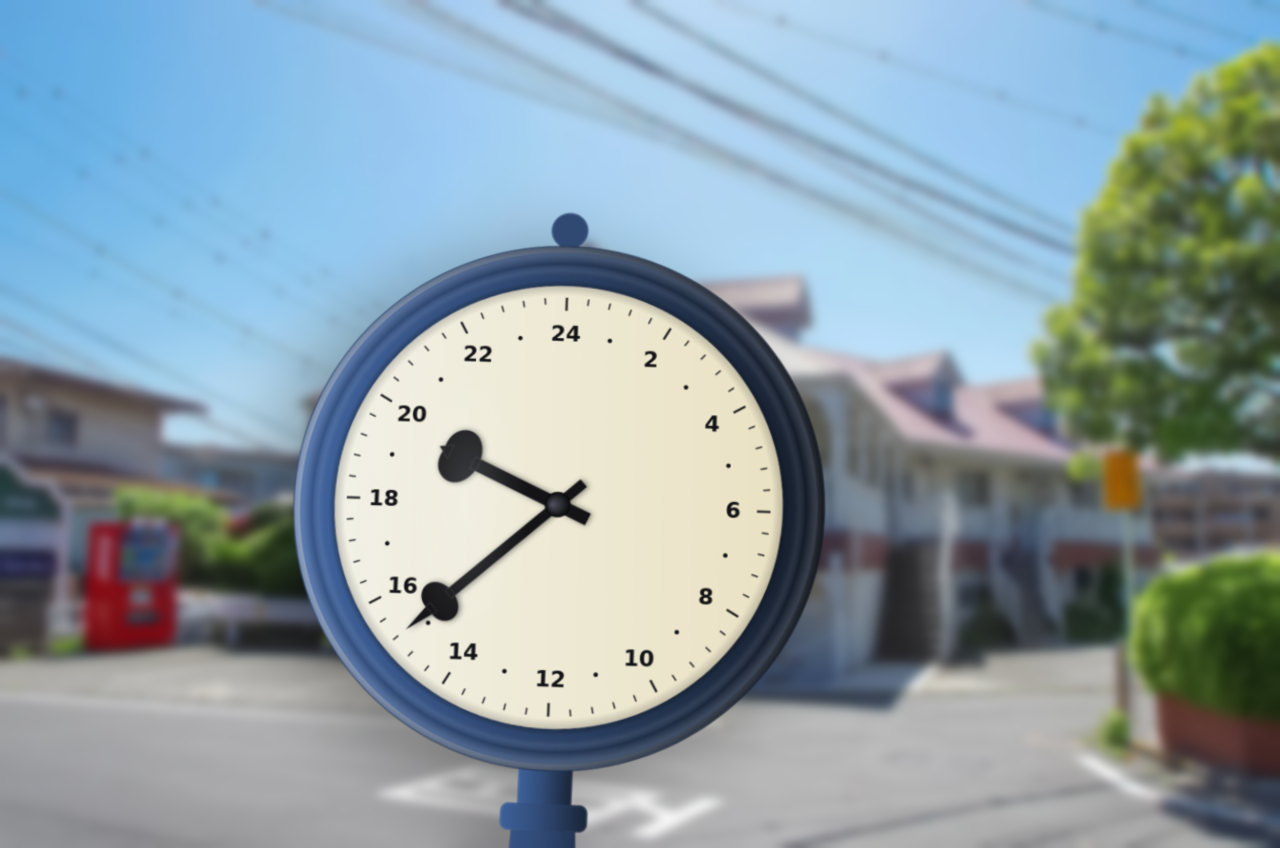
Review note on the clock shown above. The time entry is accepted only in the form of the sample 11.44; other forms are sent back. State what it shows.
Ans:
19.38
